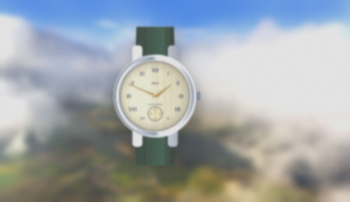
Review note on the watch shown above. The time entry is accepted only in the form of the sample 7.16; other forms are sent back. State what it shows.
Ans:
1.49
